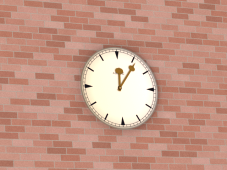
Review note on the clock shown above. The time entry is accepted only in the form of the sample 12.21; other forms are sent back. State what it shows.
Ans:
12.06
